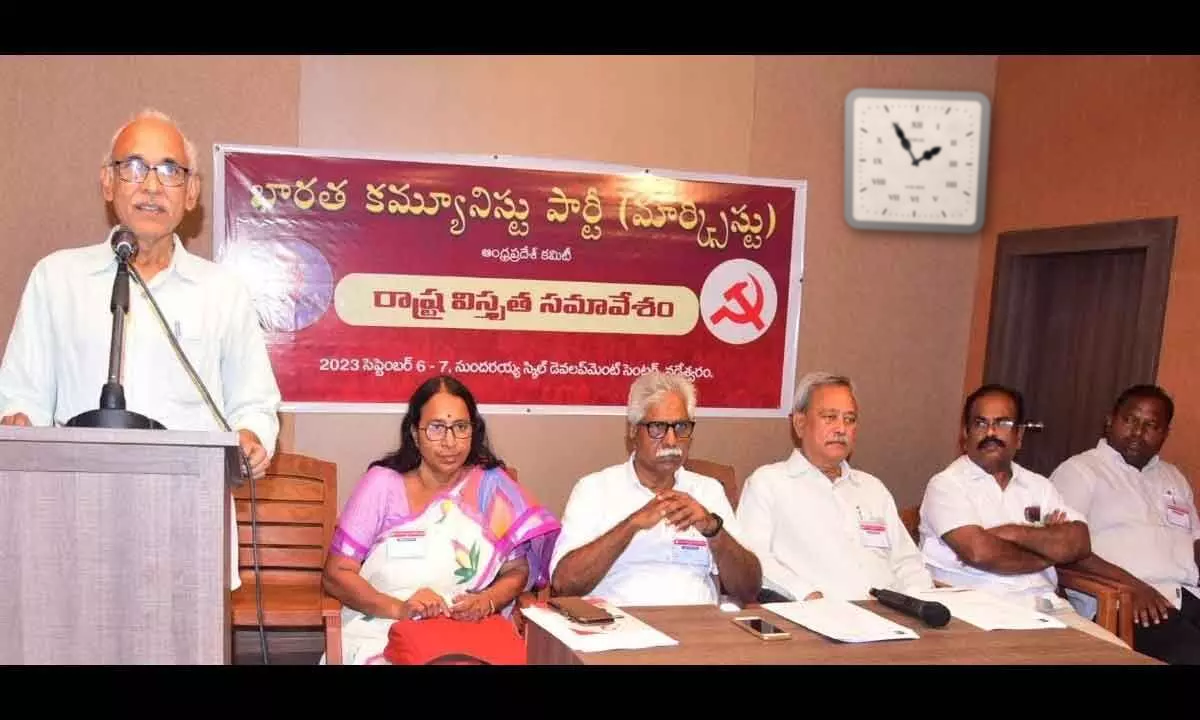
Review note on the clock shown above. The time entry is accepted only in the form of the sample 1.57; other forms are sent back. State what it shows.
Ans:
1.55
